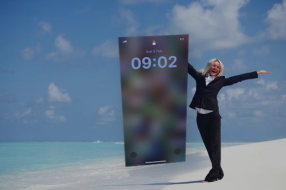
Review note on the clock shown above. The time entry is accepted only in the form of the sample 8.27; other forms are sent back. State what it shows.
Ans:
9.02
